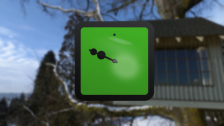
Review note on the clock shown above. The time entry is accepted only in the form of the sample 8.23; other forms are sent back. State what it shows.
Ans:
9.49
